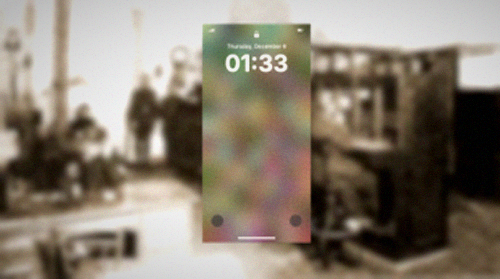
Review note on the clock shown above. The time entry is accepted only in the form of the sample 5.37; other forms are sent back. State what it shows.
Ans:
1.33
